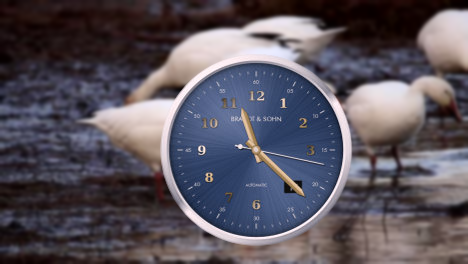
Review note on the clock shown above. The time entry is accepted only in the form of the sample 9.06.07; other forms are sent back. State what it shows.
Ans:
11.22.17
